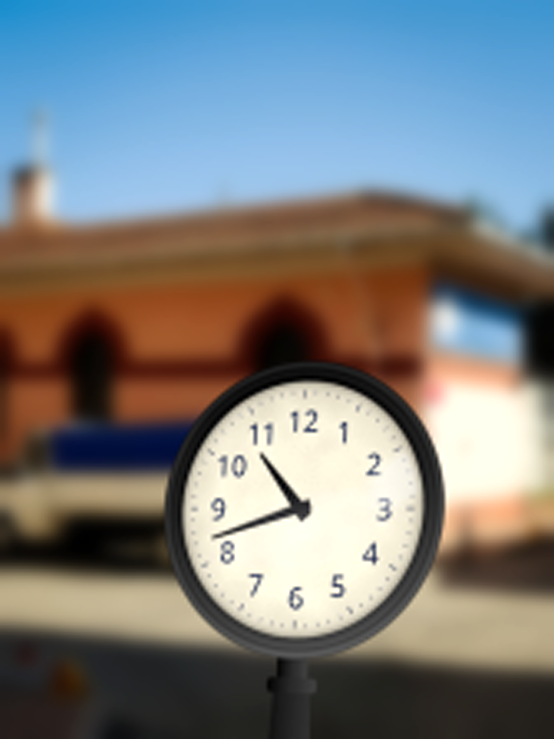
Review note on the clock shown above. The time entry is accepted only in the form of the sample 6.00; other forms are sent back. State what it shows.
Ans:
10.42
